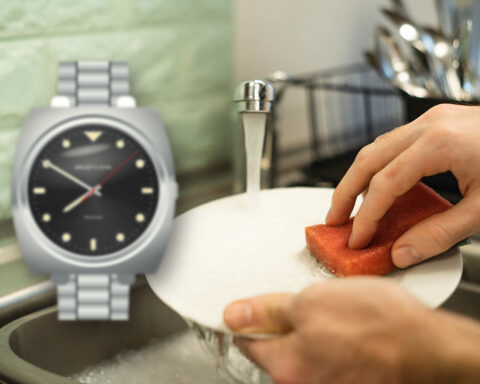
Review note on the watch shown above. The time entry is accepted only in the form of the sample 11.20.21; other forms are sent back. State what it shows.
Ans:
7.50.08
